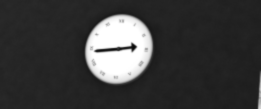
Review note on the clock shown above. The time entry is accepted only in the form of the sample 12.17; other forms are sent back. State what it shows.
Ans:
2.44
